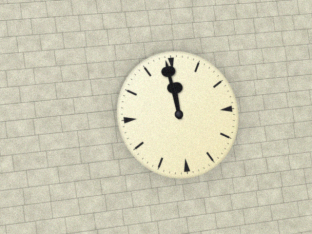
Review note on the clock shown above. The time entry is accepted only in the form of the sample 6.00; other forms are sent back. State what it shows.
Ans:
11.59
